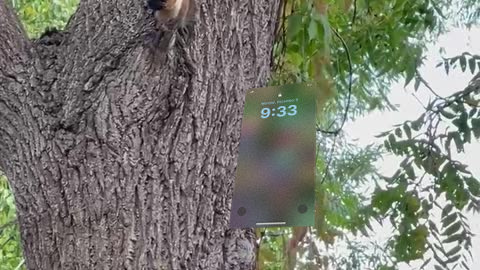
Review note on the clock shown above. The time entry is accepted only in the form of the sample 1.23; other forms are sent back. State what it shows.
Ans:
9.33
